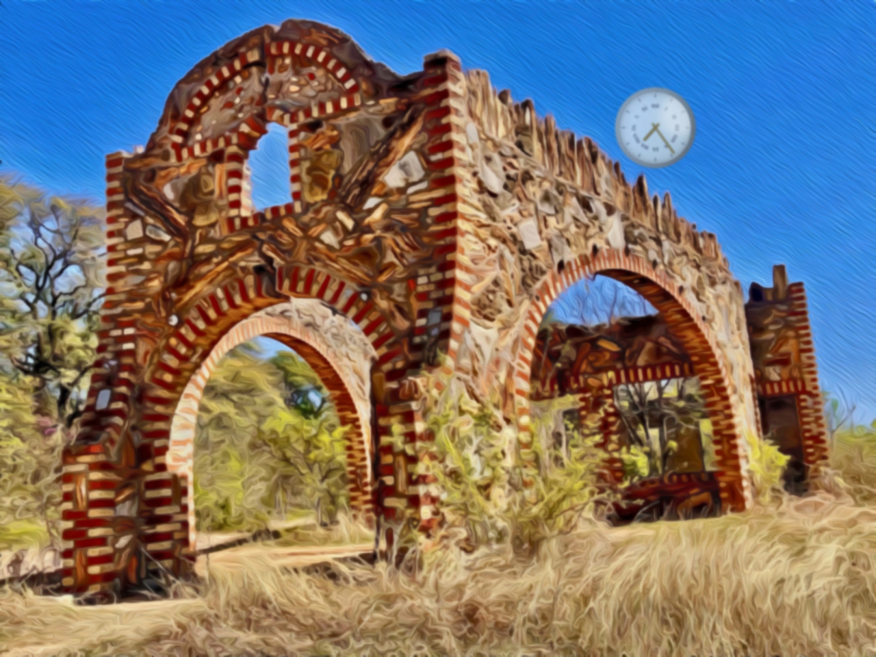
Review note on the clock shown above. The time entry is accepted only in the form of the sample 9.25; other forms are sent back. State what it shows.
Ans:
7.24
